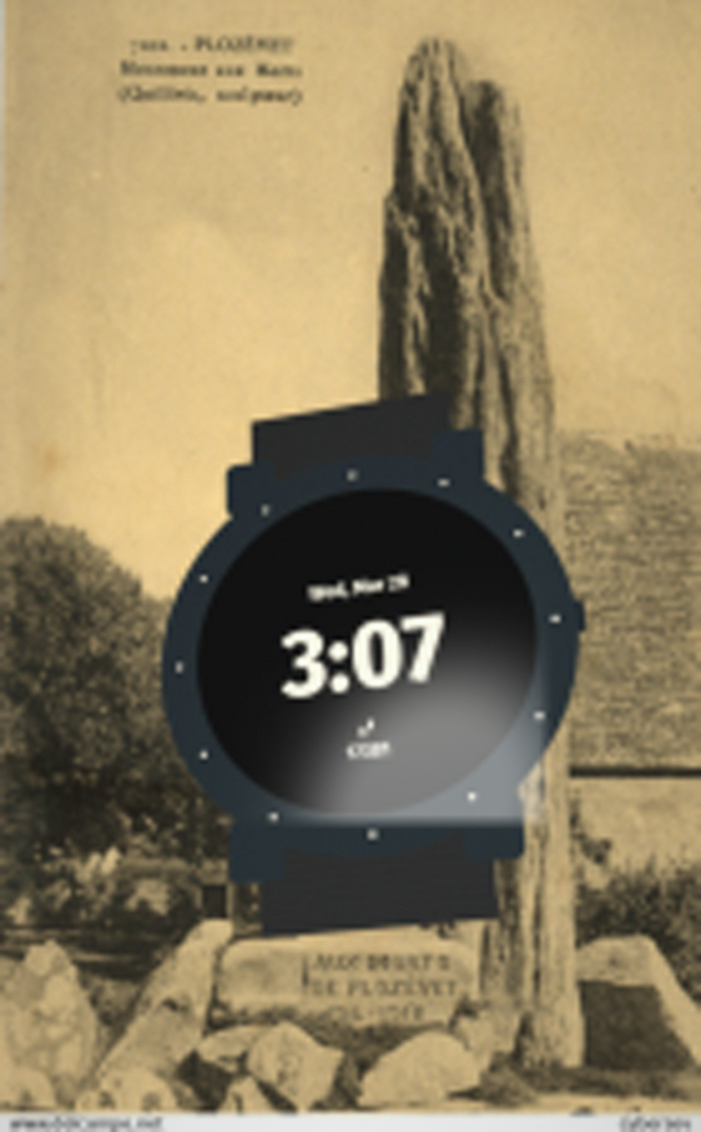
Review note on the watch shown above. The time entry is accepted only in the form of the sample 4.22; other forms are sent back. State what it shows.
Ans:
3.07
